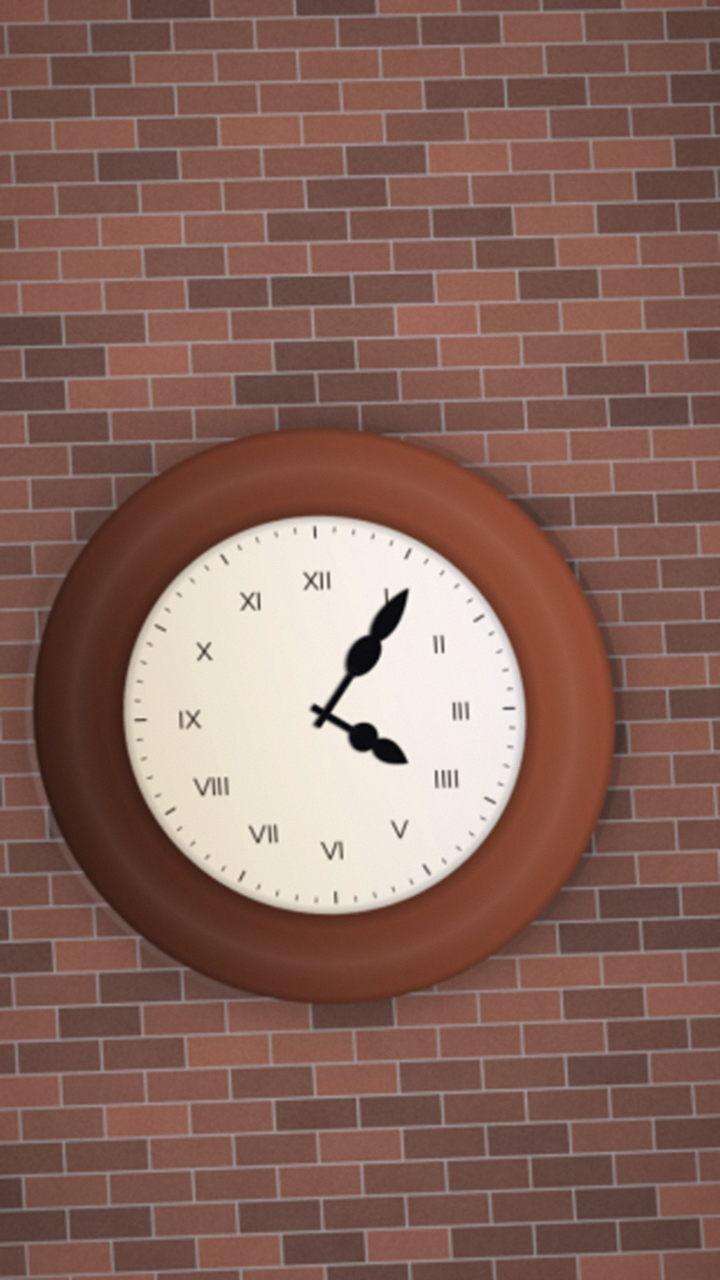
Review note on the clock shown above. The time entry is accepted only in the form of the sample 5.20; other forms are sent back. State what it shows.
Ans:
4.06
